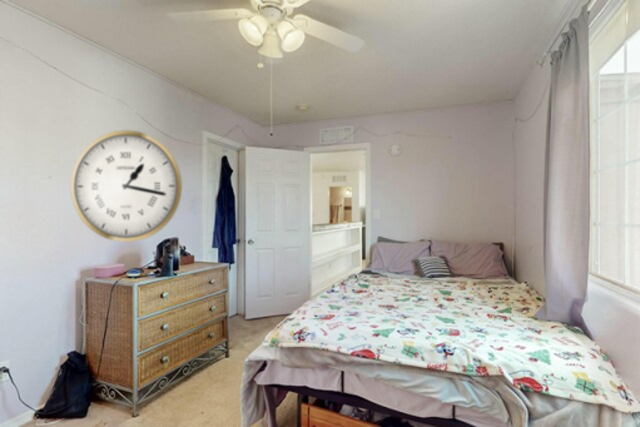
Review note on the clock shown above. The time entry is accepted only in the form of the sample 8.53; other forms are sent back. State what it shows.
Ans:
1.17
